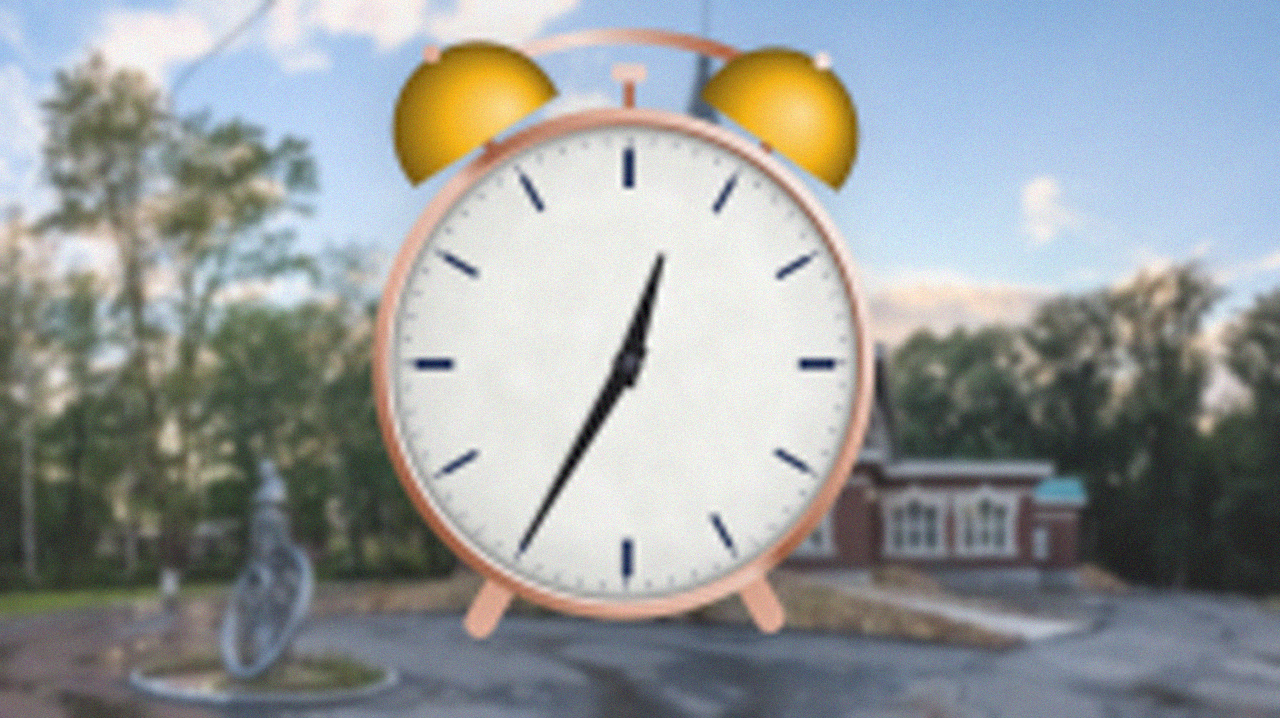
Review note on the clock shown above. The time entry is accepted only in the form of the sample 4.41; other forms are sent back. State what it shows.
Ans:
12.35
